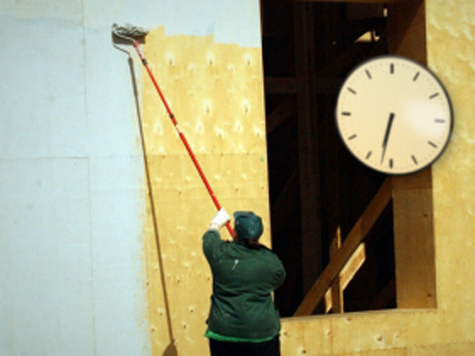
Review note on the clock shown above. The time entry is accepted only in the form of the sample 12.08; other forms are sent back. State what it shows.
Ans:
6.32
